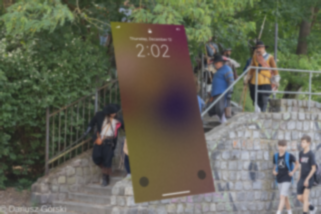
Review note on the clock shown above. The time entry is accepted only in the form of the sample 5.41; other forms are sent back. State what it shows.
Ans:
2.02
